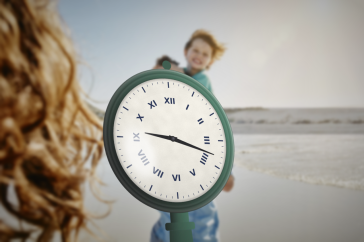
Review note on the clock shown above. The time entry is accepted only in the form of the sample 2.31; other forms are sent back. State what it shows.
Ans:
9.18
